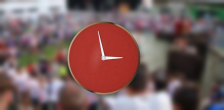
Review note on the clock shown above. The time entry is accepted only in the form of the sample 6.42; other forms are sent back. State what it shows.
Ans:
2.58
